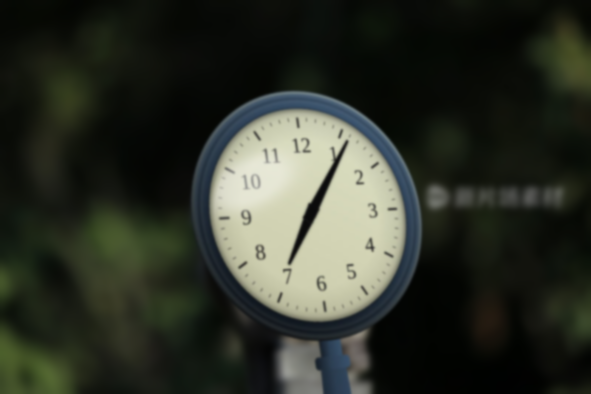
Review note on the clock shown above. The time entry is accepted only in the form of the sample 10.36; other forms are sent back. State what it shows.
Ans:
7.06
